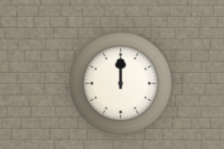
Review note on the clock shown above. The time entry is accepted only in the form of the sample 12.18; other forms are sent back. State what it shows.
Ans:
12.00
